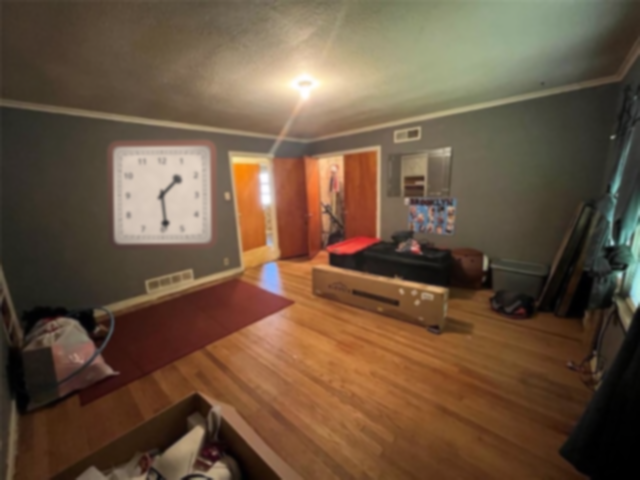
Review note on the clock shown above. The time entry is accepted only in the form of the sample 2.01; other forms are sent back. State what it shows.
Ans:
1.29
